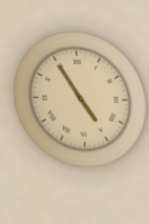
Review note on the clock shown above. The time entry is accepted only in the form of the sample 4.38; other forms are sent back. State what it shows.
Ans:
4.55
